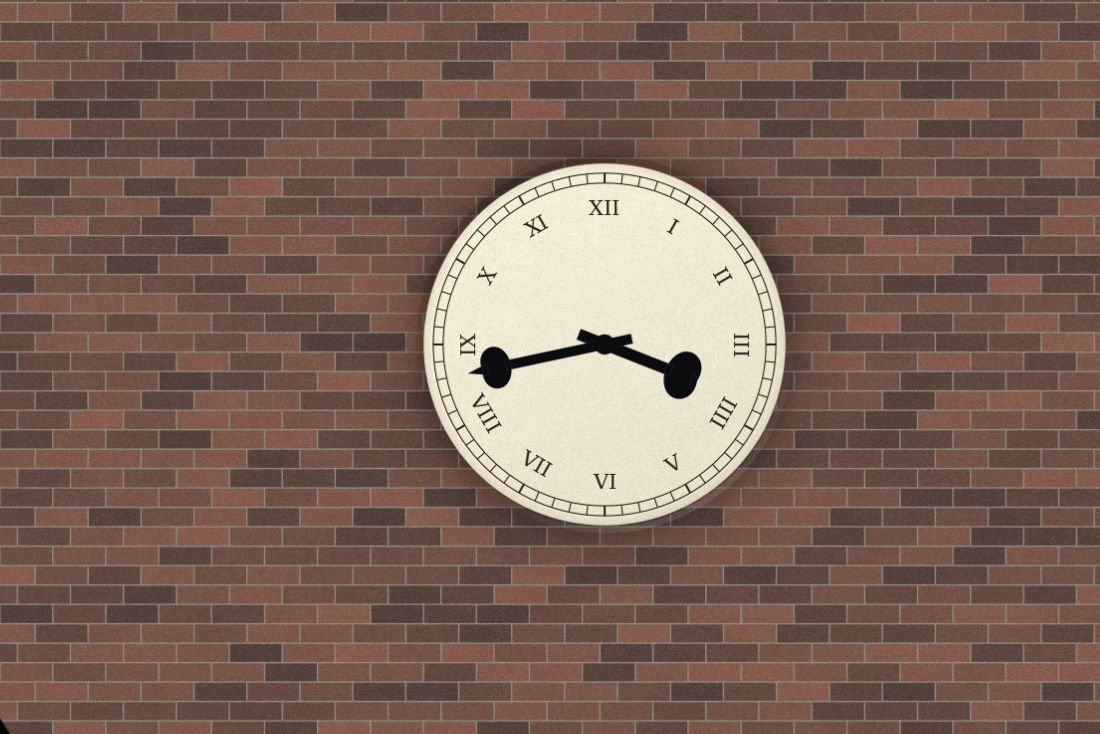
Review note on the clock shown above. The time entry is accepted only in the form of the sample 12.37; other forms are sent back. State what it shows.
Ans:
3.43
